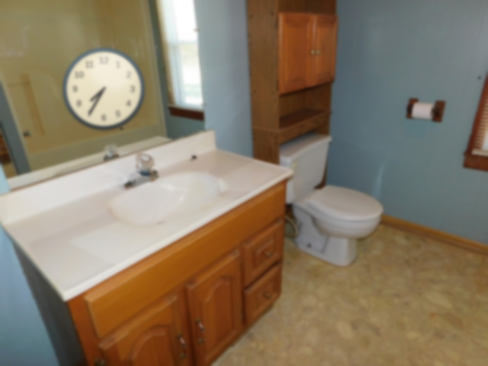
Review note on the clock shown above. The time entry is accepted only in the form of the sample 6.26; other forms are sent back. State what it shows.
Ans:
7.35
